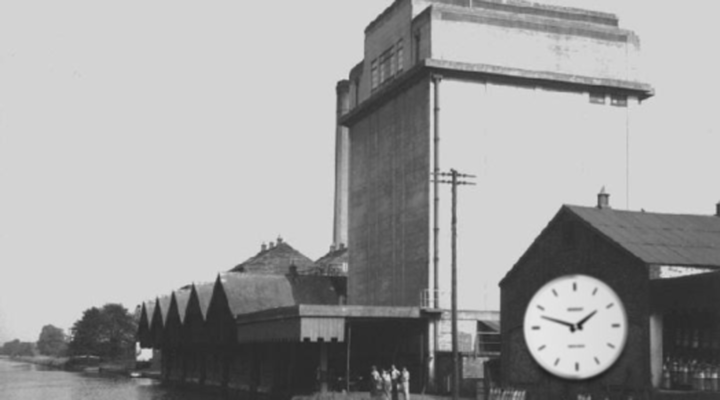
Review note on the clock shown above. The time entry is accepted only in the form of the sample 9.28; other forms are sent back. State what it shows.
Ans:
1.48
